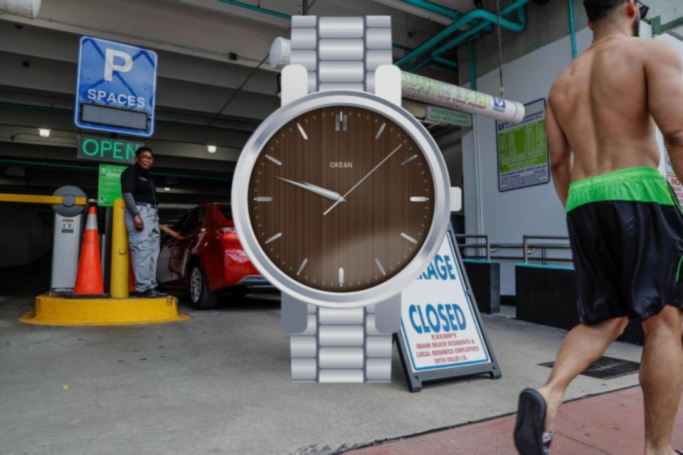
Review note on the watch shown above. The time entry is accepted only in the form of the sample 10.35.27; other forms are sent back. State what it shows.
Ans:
9.48.08
